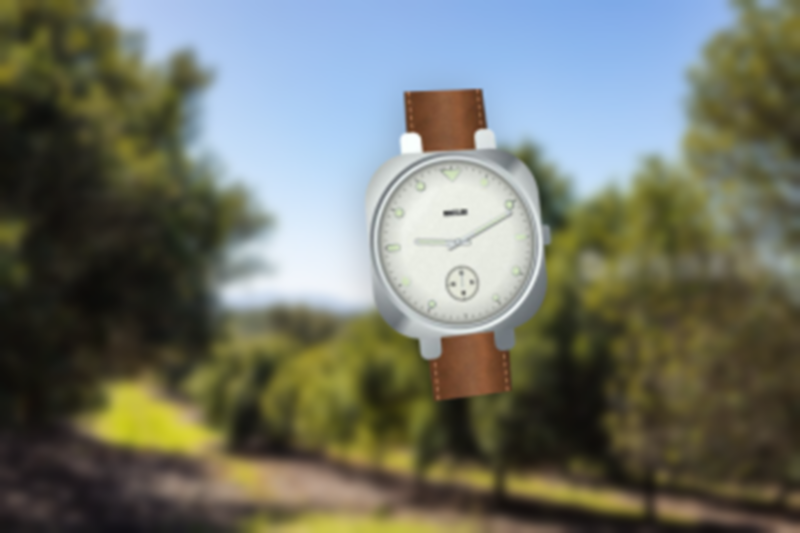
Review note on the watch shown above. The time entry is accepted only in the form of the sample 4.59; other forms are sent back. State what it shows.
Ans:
9.11
